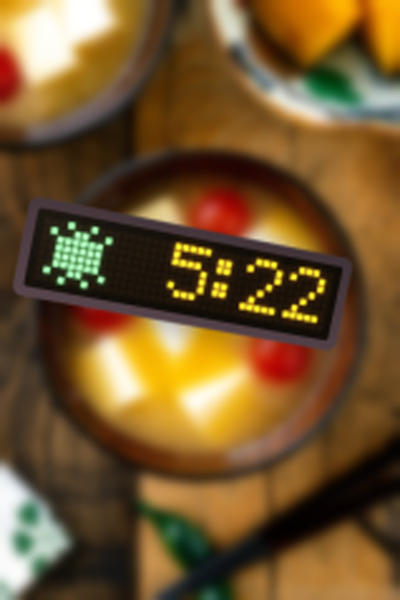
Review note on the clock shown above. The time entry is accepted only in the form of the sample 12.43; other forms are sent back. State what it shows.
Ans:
5.22
